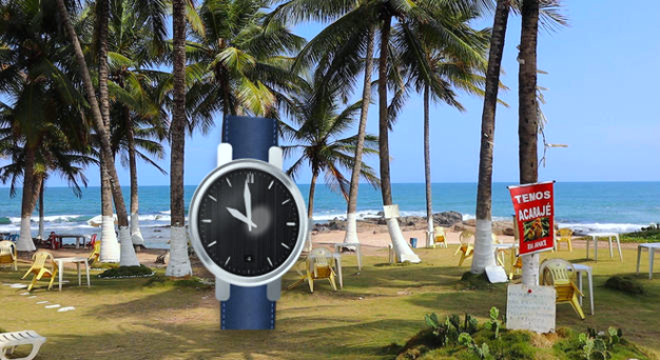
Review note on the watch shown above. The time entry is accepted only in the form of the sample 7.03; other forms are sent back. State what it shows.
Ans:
9.59
